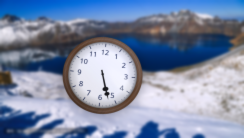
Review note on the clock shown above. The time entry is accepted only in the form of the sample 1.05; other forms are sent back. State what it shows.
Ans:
5.27
